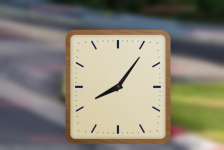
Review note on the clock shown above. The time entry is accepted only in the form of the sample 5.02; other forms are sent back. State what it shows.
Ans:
8.06
